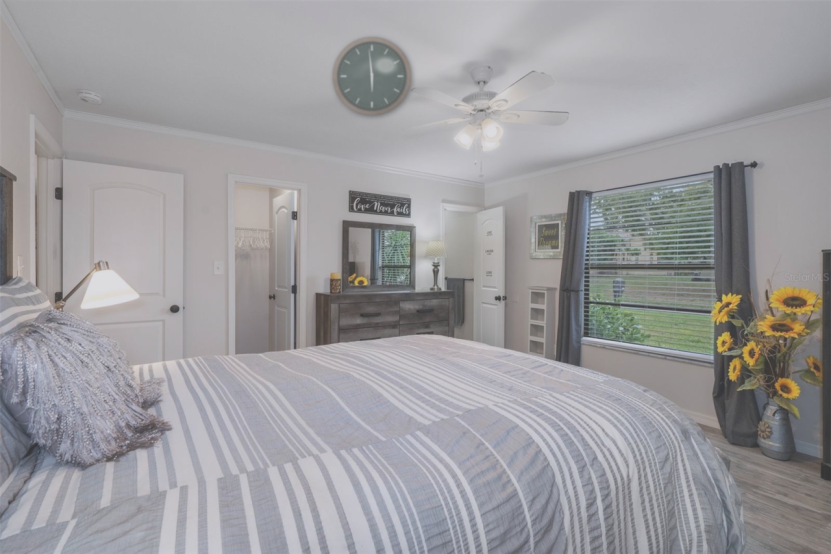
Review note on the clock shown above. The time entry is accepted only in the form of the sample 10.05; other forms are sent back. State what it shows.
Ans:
5.59
